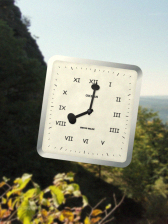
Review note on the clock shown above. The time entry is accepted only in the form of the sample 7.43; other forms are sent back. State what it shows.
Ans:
8.01
